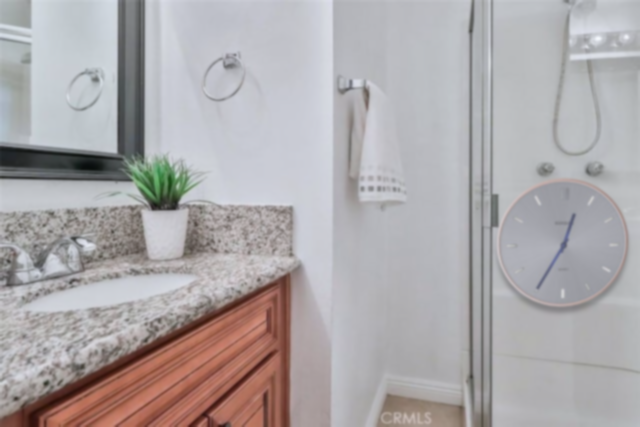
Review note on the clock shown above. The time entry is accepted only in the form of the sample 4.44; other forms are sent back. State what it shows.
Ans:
12.35
